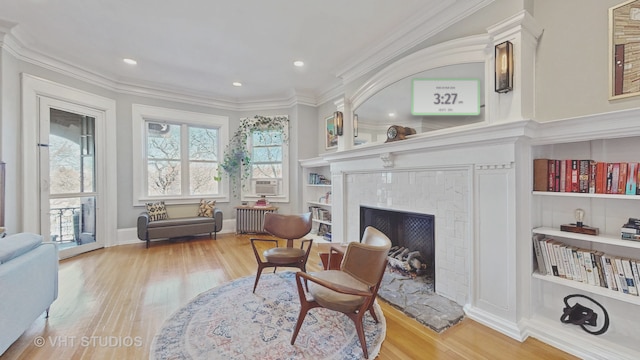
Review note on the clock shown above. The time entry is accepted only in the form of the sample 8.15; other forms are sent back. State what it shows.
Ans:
3.27
